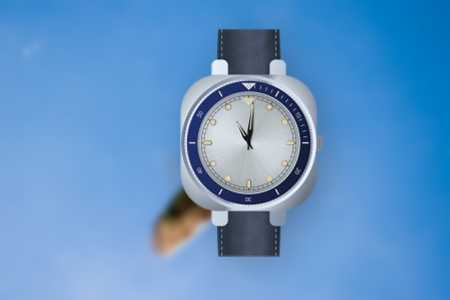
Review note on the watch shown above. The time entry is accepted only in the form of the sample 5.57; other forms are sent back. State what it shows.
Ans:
11.01
